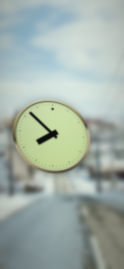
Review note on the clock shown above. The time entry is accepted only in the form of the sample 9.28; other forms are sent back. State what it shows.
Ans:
7.52
